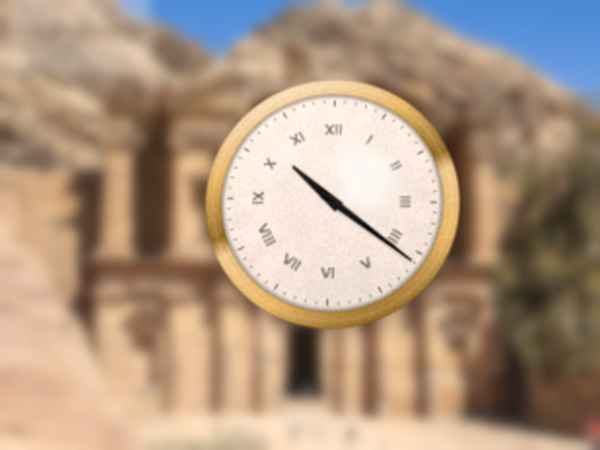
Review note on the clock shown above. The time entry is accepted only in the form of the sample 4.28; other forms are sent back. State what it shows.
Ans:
10.21
